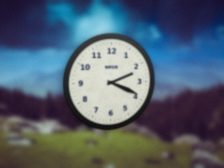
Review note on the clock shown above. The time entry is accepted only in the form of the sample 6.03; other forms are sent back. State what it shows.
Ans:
2.19
